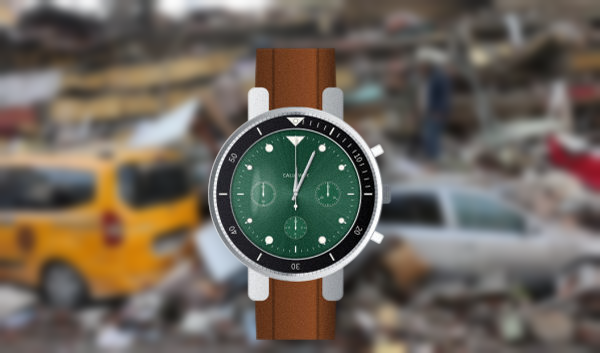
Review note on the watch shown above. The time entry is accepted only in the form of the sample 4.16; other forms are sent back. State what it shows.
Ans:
12.04
